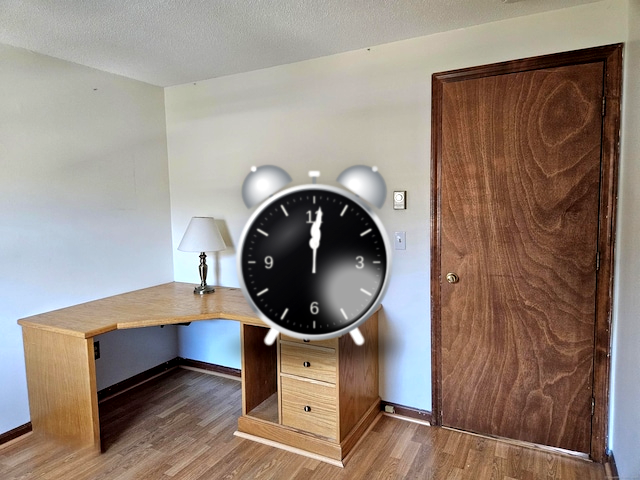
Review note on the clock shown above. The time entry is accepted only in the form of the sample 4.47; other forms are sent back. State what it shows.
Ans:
12.01
